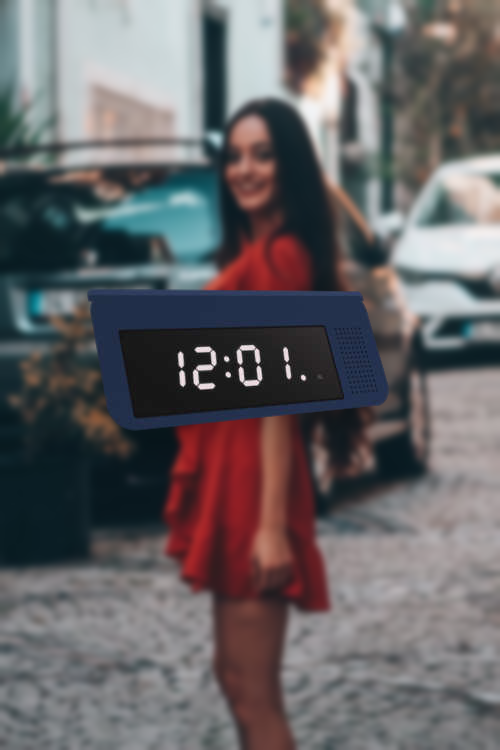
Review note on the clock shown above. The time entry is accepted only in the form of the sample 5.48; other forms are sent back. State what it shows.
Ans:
12.01
